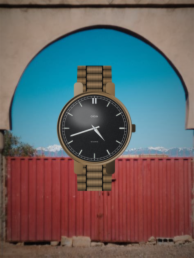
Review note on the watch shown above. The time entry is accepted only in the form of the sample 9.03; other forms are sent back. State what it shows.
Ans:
4.42
